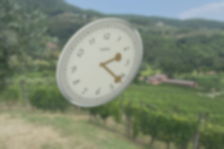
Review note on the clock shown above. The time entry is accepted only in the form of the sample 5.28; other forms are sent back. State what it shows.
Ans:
2.22
